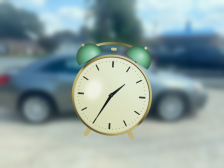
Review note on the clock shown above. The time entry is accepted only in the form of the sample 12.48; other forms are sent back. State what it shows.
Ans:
1.35
